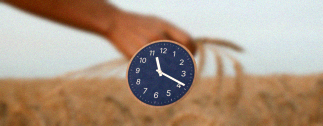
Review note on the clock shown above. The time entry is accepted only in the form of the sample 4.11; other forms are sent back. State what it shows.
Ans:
11.19
